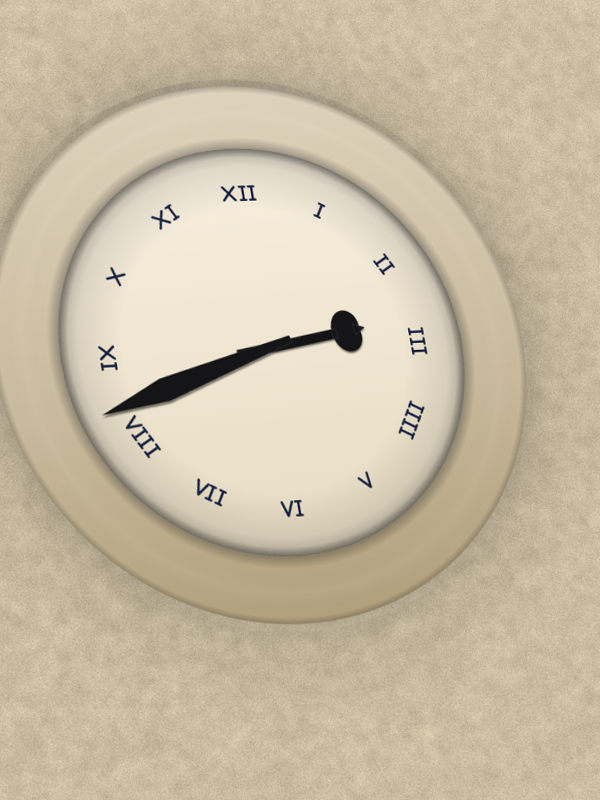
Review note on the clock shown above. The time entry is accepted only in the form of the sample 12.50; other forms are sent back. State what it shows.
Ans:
2.42
